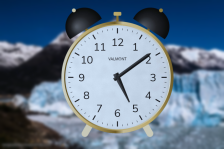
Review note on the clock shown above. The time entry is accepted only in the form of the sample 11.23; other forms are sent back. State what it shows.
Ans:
5.09
